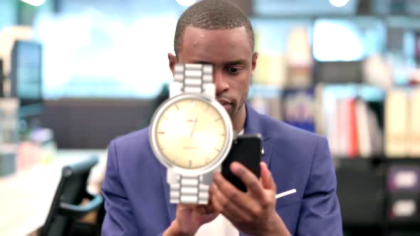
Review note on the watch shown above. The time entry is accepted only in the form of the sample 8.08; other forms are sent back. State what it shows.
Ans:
12.24
